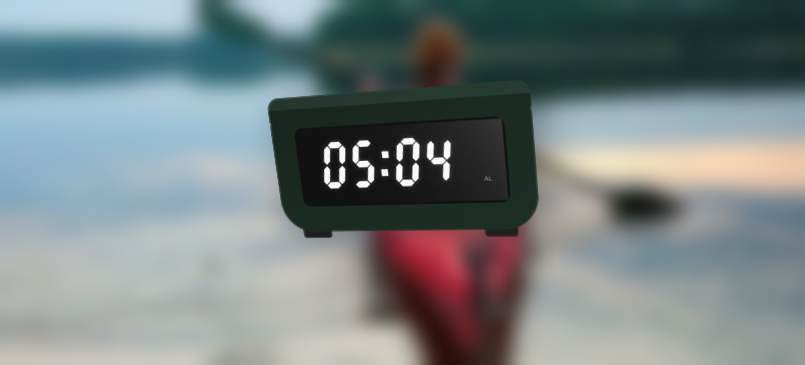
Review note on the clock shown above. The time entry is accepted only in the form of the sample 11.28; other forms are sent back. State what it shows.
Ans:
5.04
